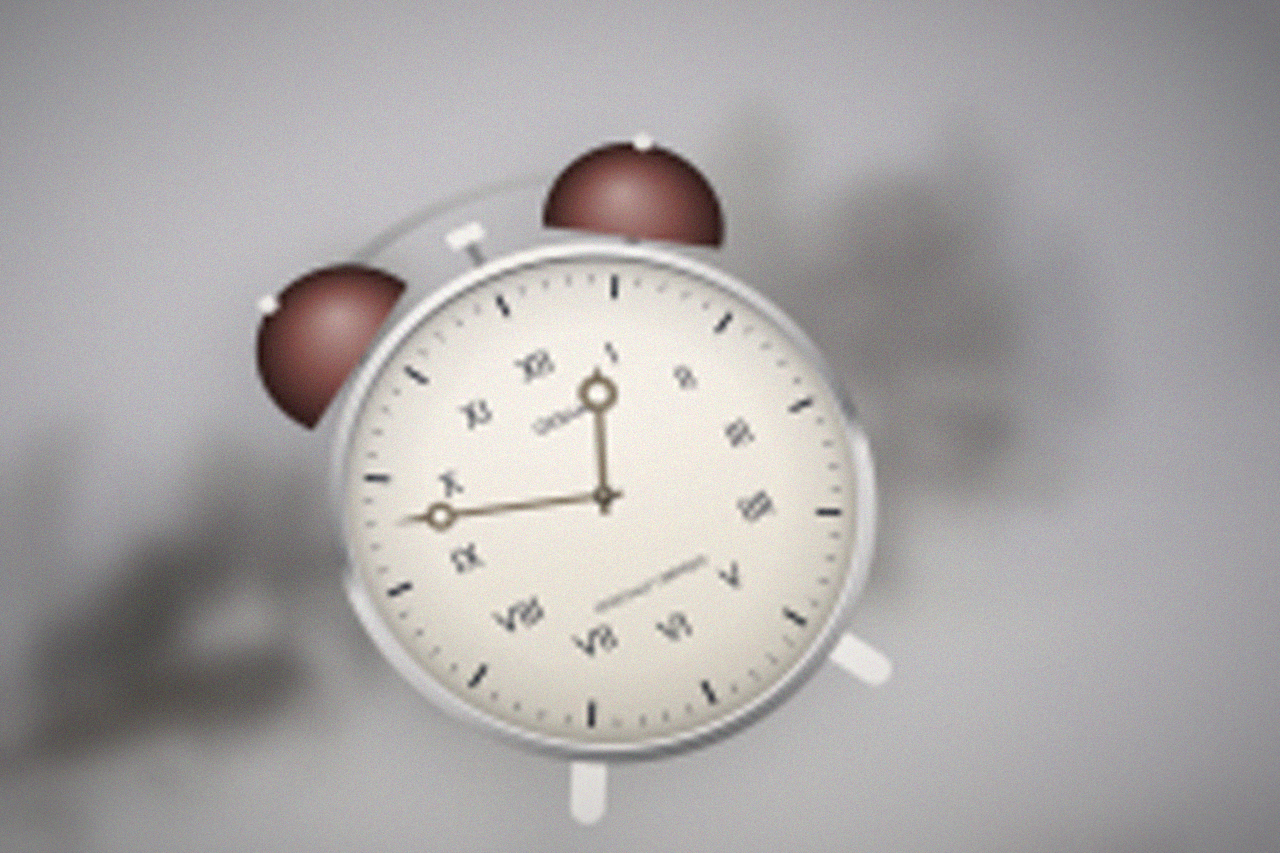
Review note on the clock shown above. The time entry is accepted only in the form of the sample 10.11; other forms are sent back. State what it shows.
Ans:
12.48
